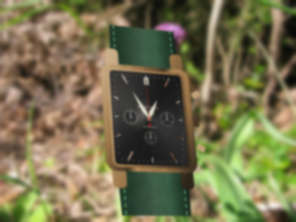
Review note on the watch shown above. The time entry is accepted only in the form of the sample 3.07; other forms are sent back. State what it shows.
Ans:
12.55
